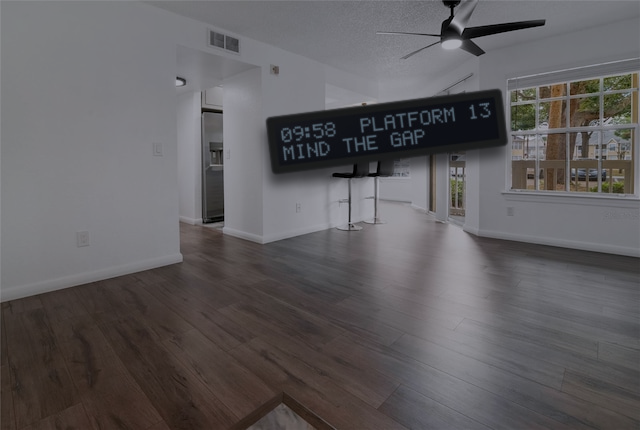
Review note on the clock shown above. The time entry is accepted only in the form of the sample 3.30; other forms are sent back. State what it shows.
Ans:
9.58
